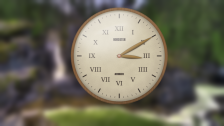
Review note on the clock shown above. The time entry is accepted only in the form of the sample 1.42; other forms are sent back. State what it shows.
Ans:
3.10
